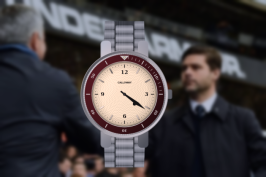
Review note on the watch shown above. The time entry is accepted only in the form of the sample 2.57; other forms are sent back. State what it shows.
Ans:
4.21
